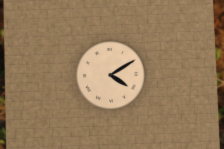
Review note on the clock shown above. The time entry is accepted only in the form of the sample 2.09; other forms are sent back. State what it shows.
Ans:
4.10
